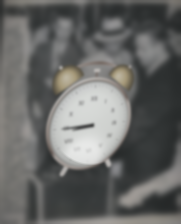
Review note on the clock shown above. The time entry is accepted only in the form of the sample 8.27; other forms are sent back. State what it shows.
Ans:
8.45
